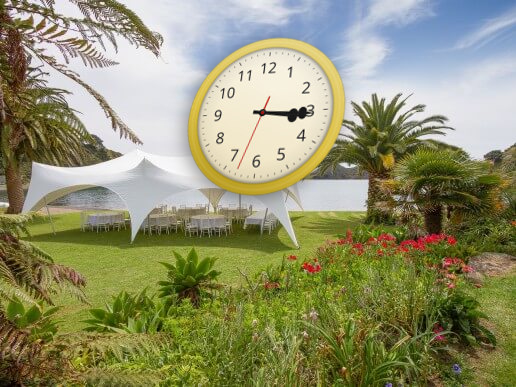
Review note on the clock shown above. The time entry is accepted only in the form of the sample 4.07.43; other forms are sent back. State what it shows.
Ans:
3.15.33
